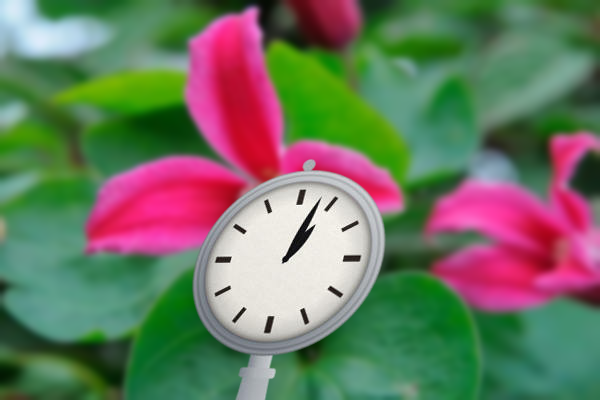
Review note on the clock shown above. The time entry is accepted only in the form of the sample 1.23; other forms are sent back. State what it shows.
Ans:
1.03
